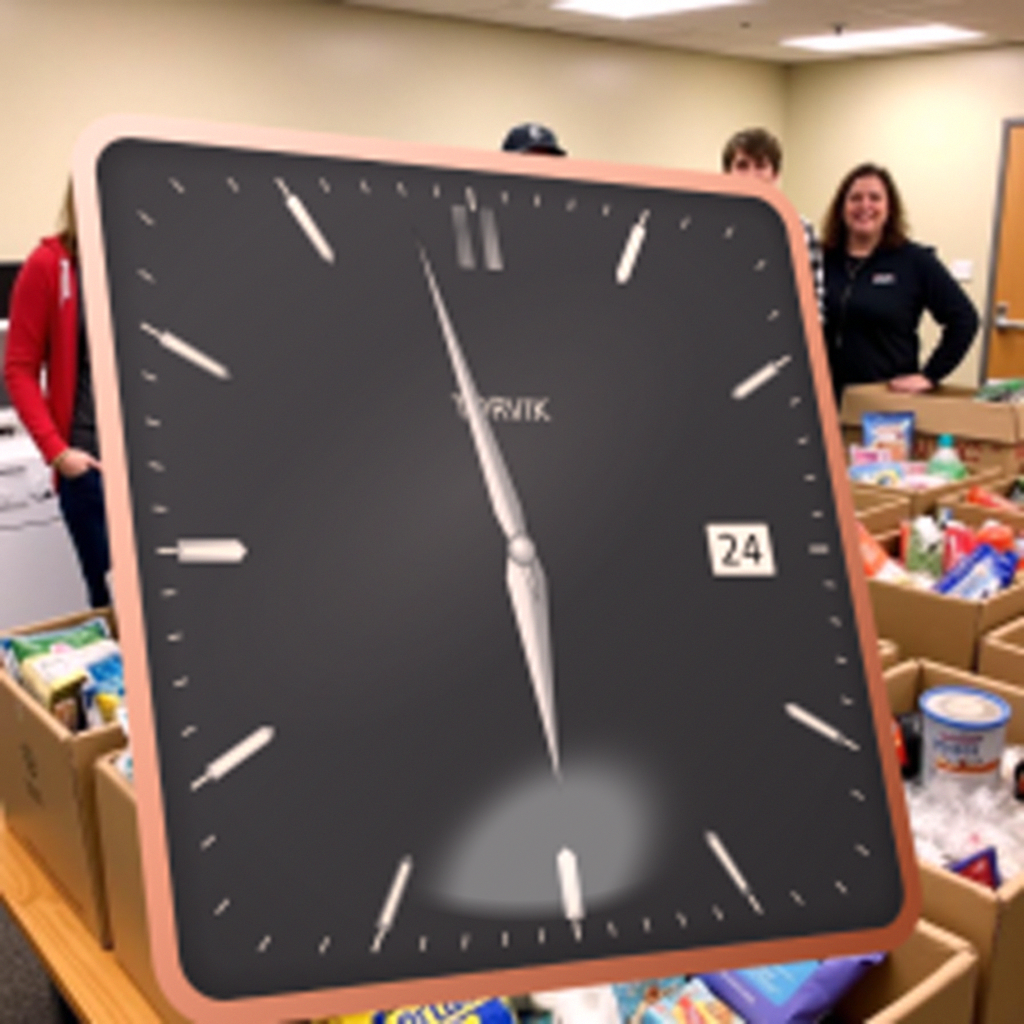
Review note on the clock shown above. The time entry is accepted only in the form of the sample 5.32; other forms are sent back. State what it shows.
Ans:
5.58
